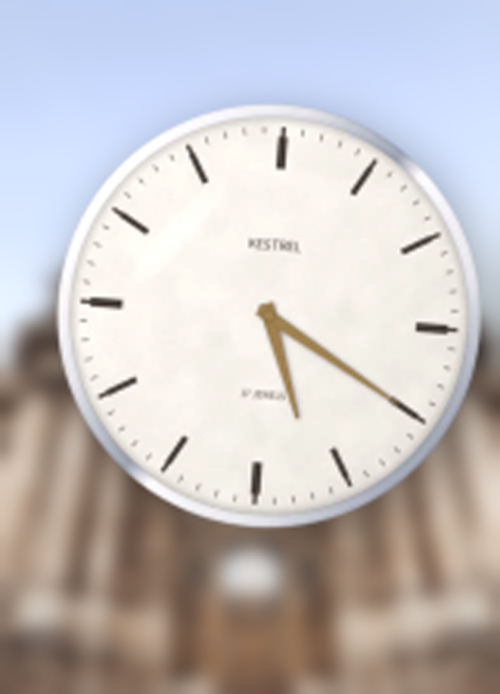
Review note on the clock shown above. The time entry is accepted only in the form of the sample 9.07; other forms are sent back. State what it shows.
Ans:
5.20
